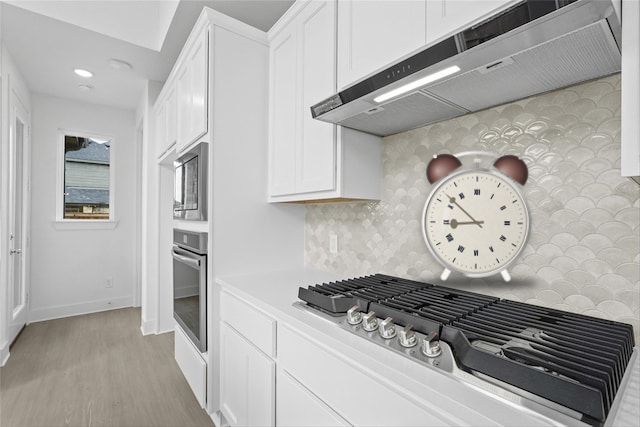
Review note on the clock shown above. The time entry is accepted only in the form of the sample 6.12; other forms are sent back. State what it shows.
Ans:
8.52
